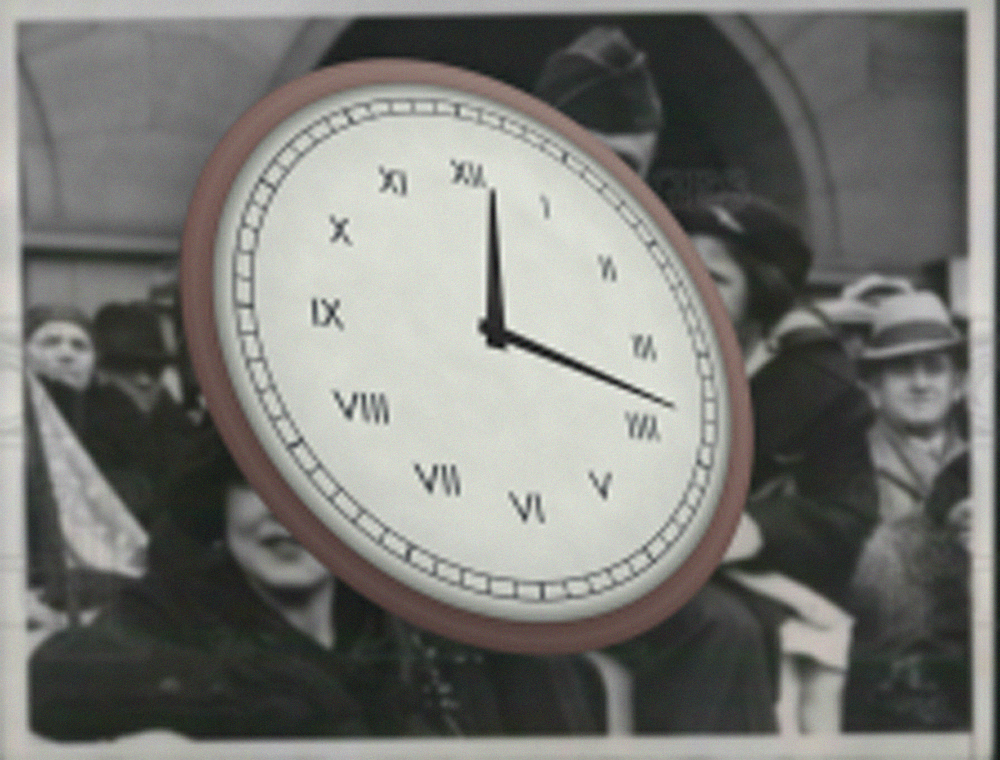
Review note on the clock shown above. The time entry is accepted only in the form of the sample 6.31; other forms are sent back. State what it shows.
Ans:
12.18
